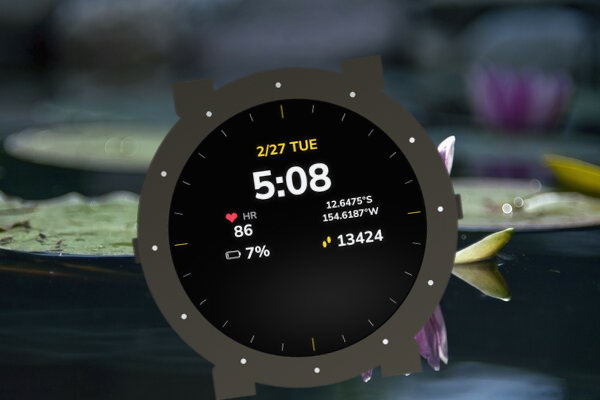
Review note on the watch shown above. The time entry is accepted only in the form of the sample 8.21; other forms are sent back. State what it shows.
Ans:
5.08
